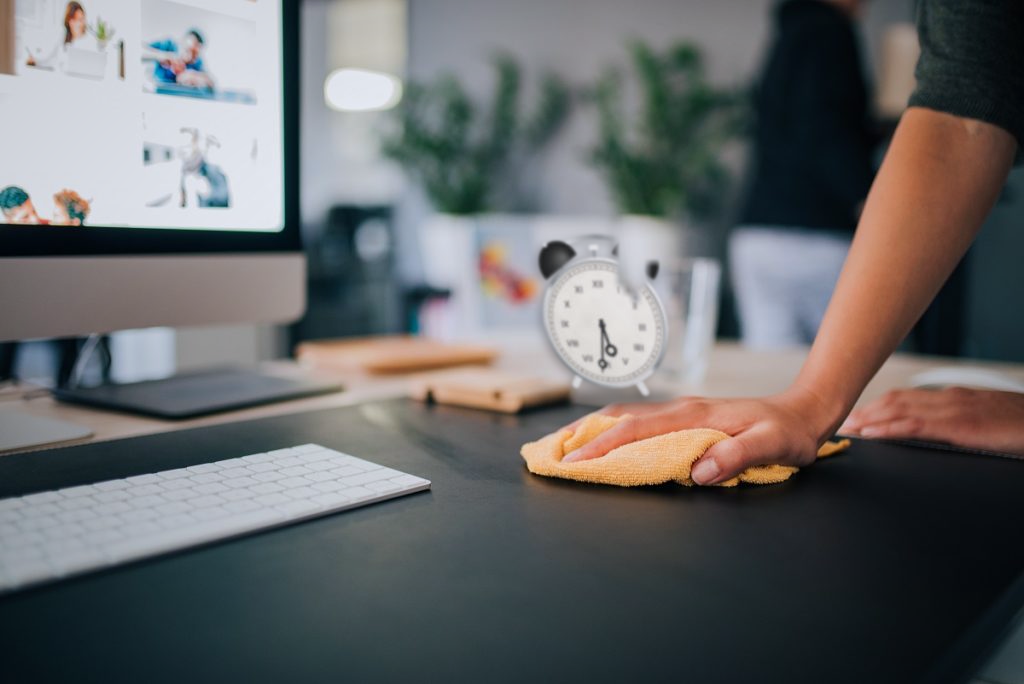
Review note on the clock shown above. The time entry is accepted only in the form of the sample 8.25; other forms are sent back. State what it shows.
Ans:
5.31
